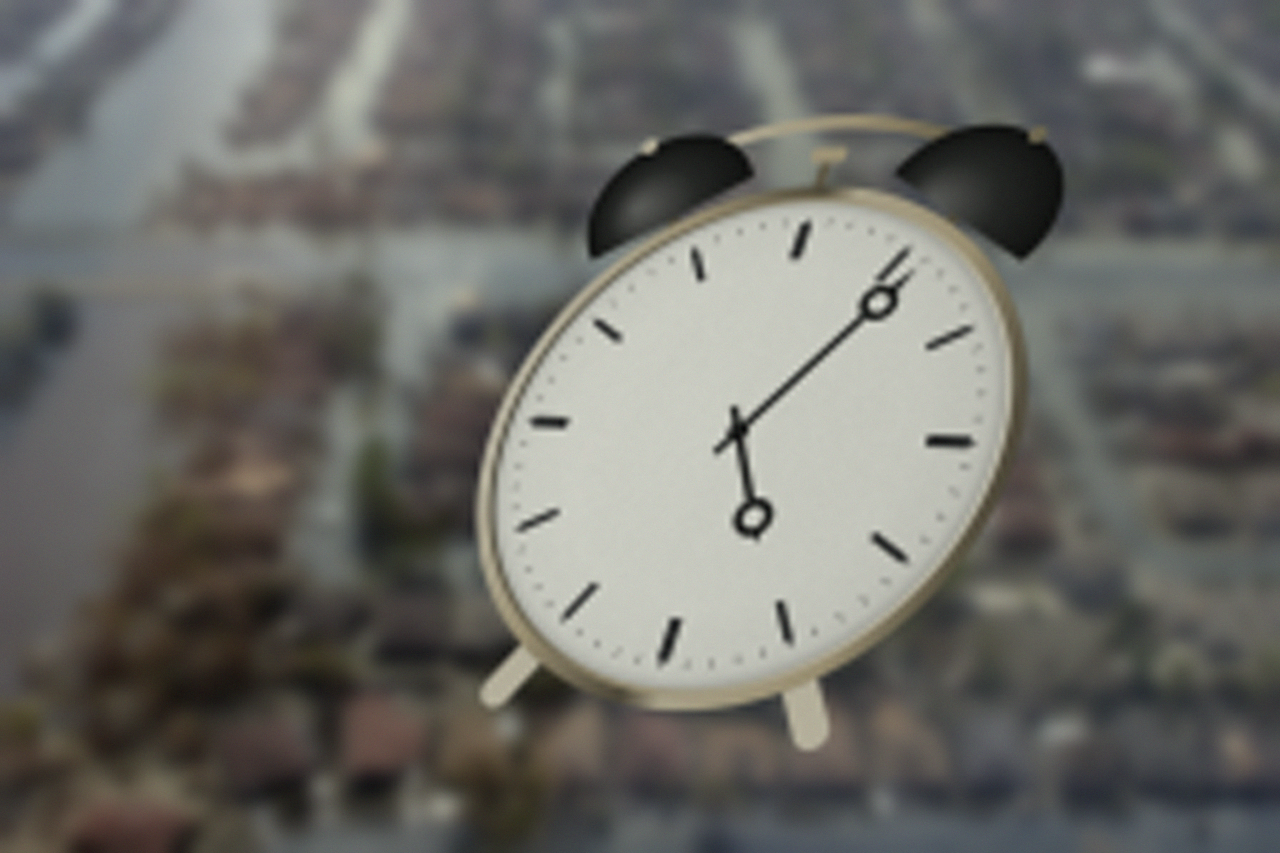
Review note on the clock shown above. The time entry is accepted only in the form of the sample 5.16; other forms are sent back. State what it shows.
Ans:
5.06
